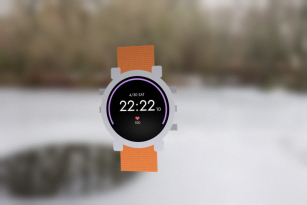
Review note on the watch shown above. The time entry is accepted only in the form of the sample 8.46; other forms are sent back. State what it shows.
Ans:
22.22
